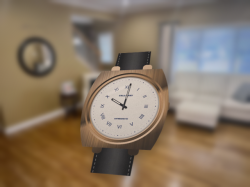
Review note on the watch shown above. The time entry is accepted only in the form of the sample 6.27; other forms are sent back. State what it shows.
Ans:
10.01
